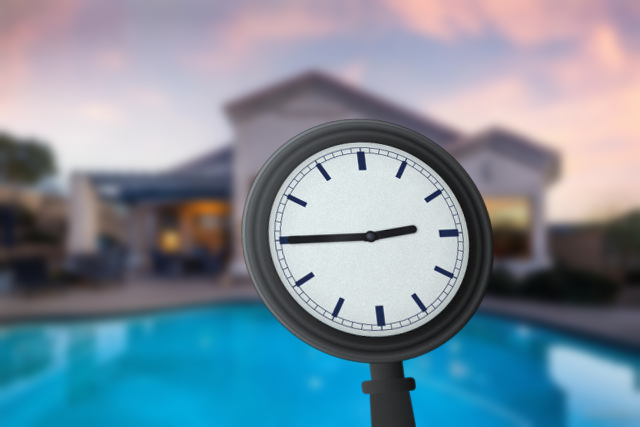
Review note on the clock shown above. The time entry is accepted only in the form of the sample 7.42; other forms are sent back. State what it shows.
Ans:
2.45
